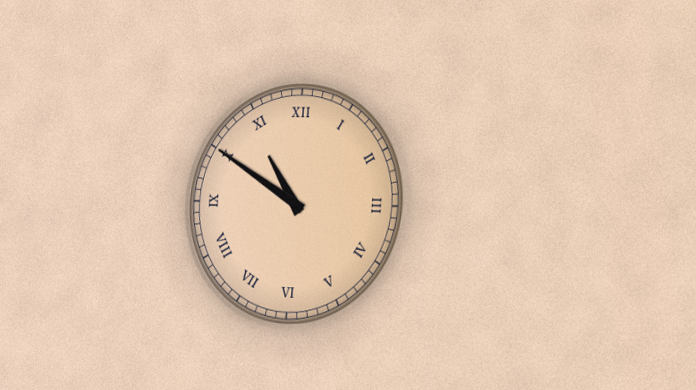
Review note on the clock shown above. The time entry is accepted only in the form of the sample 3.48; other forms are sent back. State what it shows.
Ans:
10.50
